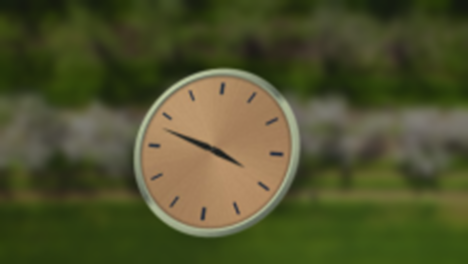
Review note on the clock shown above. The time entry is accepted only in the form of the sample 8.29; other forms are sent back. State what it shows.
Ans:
3.48
